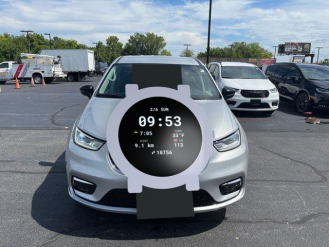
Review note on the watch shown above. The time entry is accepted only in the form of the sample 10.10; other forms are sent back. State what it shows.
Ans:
9.53
